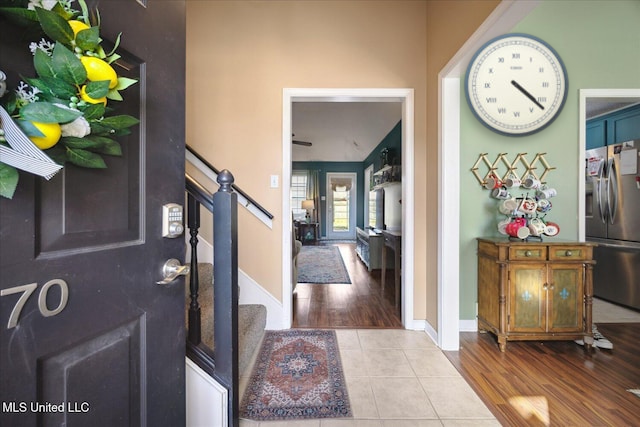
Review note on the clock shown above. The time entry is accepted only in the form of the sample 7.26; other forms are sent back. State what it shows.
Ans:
4.22
